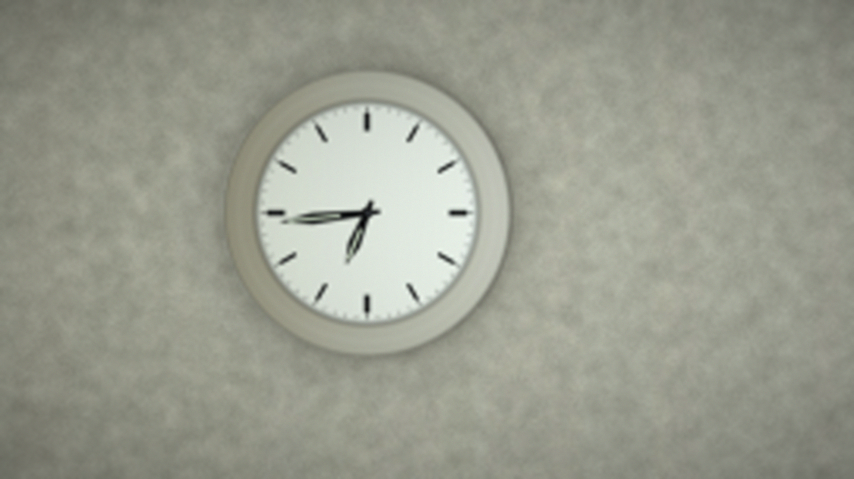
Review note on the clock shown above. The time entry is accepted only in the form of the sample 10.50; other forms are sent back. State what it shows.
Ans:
6.44
